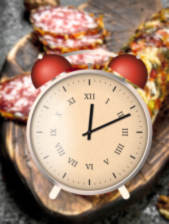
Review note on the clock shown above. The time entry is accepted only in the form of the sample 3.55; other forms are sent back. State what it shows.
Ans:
12.11
